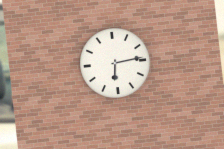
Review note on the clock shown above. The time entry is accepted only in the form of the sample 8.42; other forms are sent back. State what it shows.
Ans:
6.14
